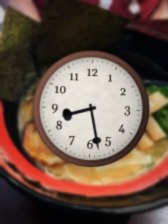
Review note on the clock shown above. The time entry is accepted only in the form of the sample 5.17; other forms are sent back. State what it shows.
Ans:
8.28
